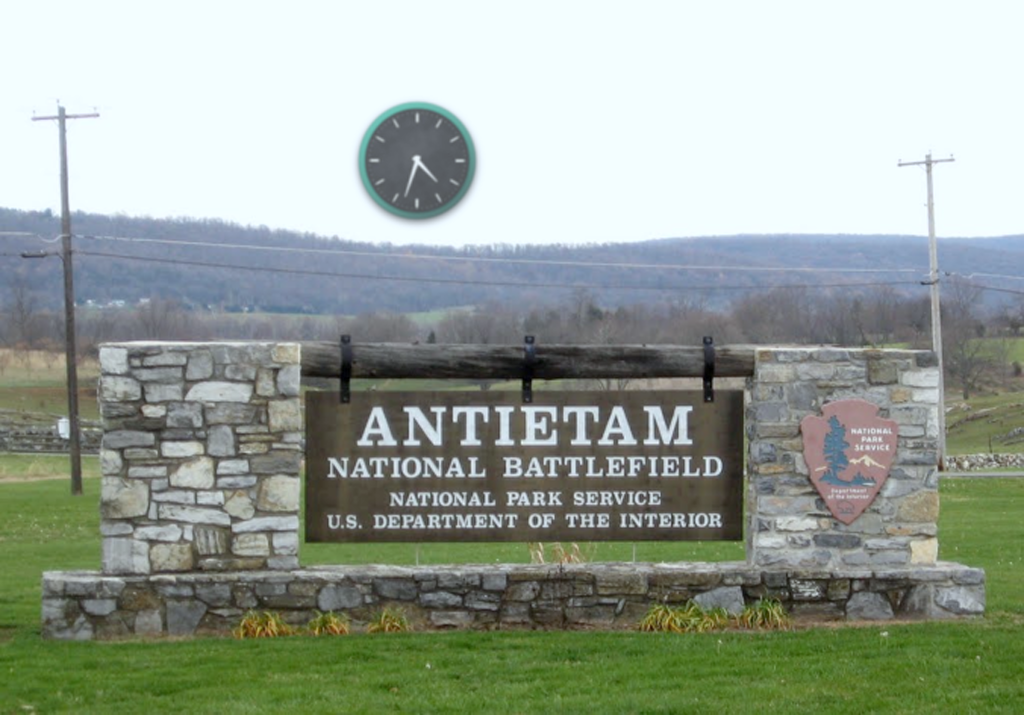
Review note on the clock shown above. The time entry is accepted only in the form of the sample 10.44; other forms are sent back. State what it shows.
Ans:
4.33
